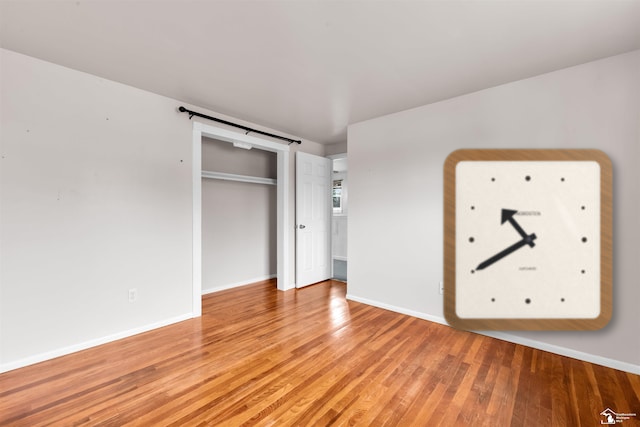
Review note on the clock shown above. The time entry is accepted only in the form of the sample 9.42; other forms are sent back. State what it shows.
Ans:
10.40
